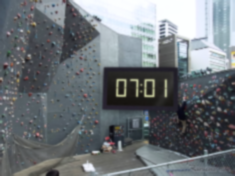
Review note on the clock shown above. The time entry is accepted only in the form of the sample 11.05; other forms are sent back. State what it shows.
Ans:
7.01
